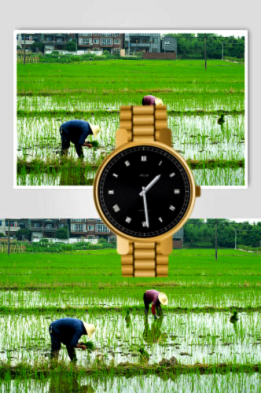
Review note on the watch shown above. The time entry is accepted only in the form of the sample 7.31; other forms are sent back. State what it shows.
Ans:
1.29
